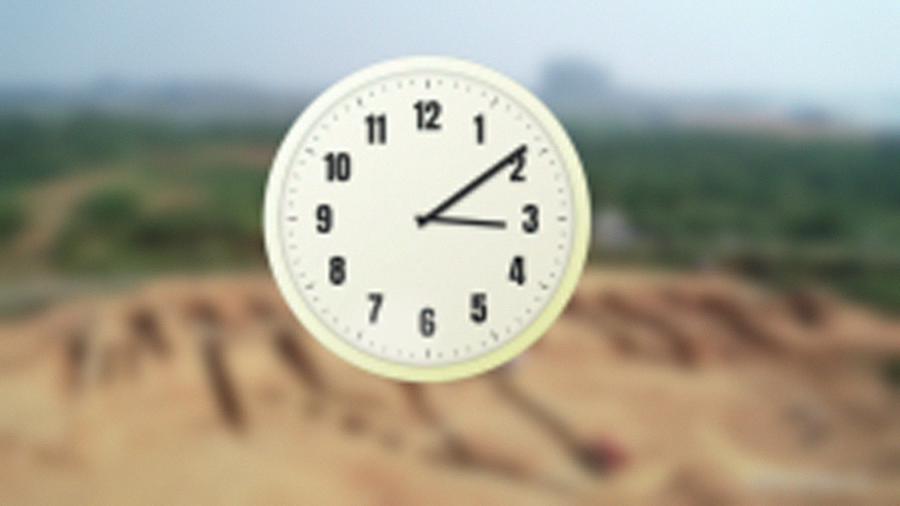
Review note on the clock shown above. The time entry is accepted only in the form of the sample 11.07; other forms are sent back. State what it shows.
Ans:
3.09
